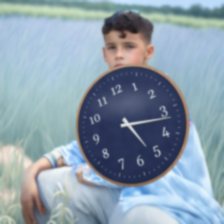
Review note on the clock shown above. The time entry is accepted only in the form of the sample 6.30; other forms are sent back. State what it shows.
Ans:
5.17
